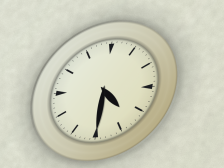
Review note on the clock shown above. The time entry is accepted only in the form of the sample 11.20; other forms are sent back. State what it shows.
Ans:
4.30
